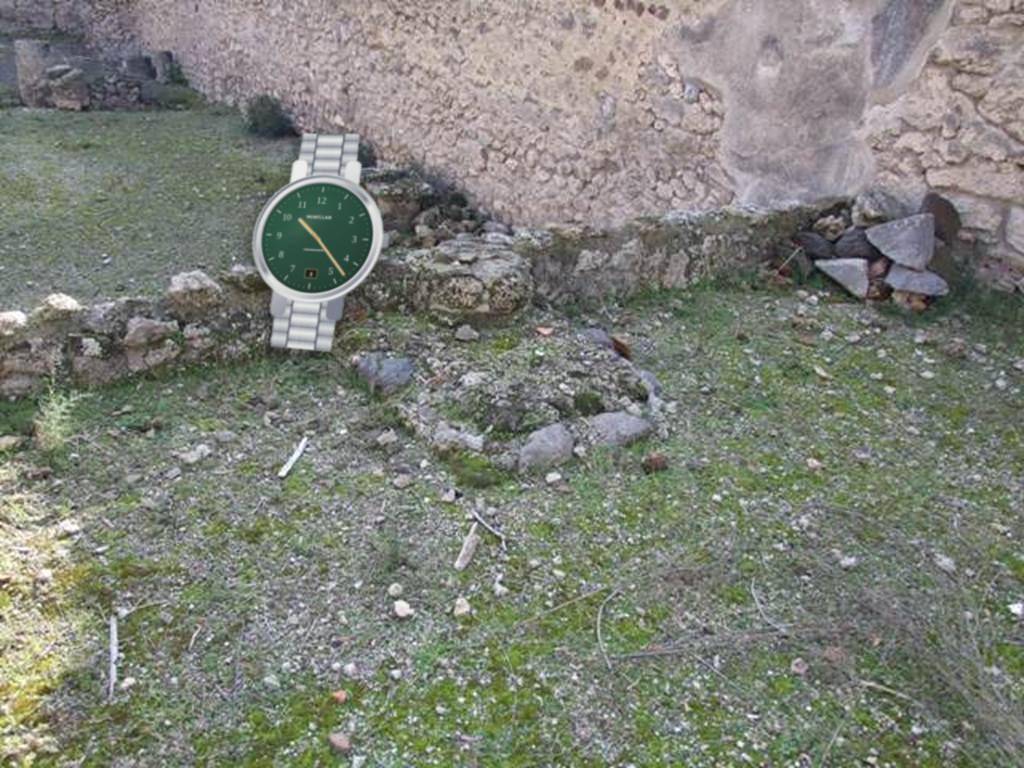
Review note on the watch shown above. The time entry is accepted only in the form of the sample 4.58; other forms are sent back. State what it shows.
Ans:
10.23
